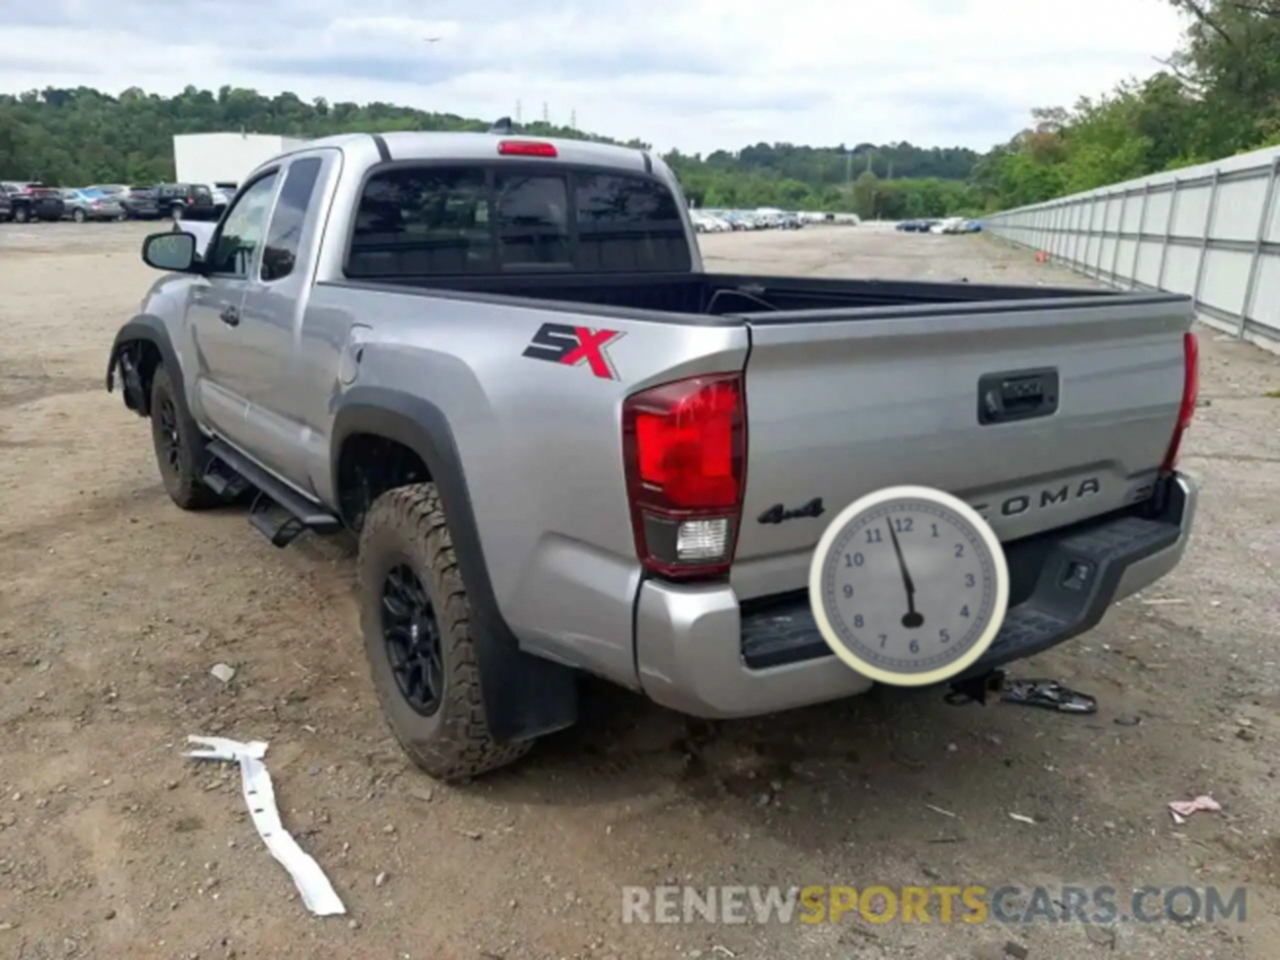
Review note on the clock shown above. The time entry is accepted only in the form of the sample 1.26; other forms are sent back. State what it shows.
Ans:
5.58
